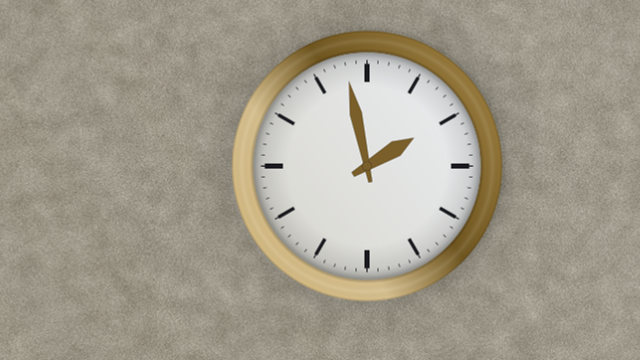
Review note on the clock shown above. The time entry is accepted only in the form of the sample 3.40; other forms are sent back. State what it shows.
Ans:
1.58
